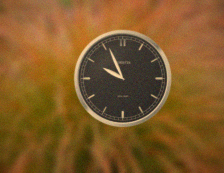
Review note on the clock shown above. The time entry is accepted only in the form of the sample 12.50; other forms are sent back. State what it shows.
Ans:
9.56
